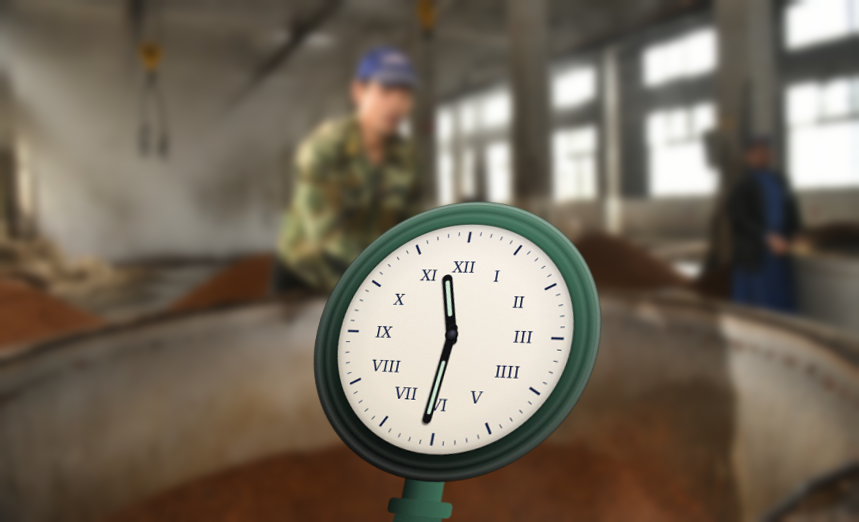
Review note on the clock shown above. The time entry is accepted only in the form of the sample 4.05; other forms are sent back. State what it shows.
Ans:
11.31
